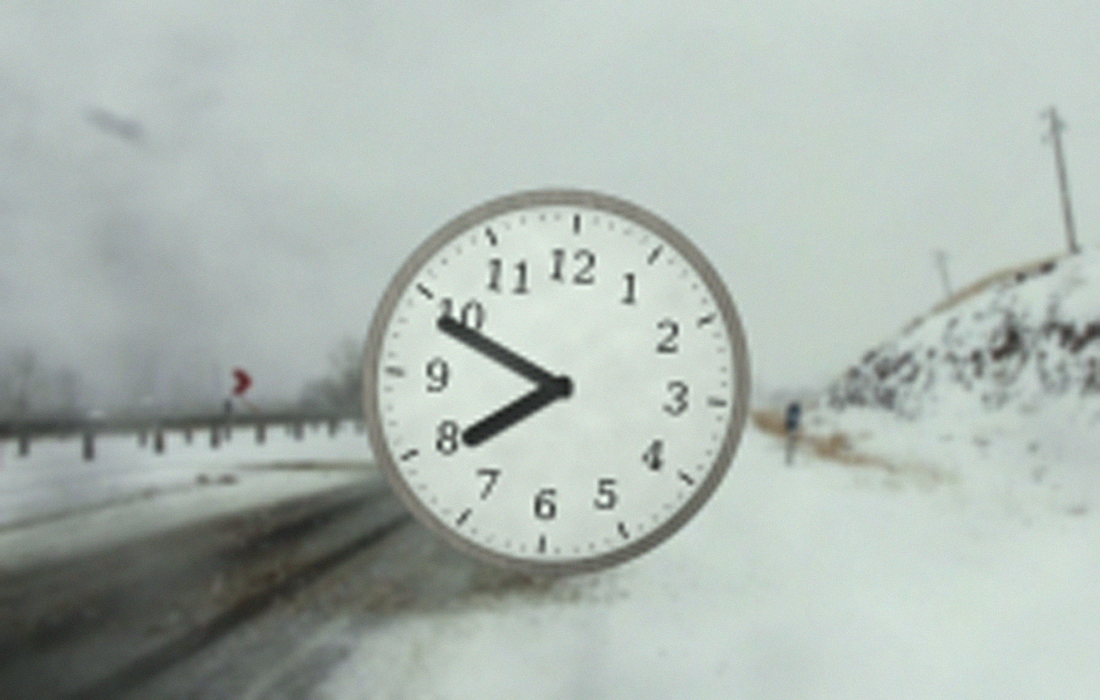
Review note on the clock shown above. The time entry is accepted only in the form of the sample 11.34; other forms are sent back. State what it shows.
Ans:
7.49
